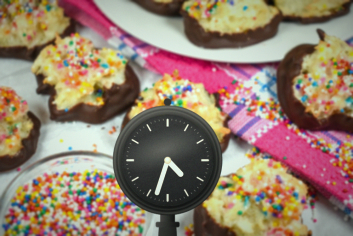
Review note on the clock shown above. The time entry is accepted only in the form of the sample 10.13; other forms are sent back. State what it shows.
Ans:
4.33
